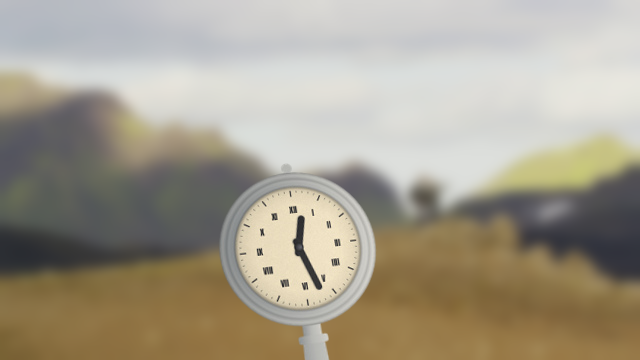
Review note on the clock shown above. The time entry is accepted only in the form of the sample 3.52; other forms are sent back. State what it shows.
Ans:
12.27
